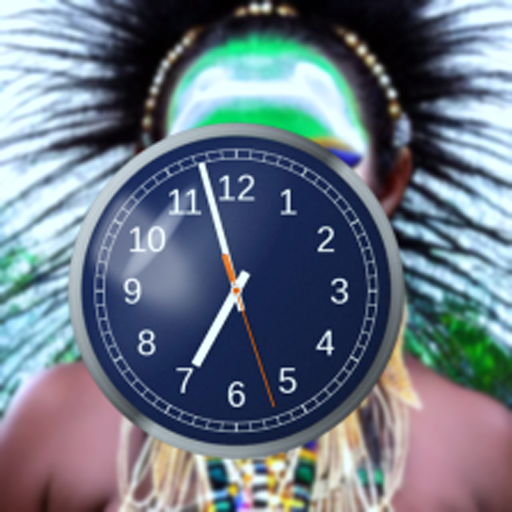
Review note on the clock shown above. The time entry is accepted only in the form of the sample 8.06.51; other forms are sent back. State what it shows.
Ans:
6.57.27
